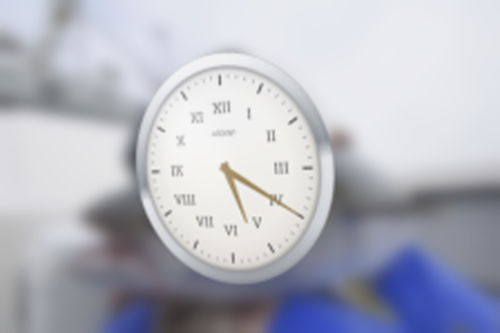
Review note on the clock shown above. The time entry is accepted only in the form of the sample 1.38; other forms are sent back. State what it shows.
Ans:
5.20
